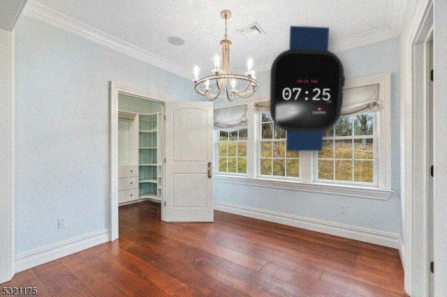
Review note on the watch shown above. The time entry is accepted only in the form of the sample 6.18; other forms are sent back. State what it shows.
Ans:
7.25
